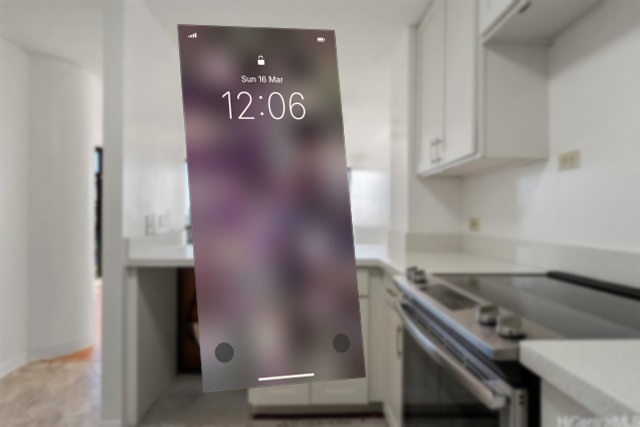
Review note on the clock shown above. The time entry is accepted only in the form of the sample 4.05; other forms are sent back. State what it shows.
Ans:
12.06
